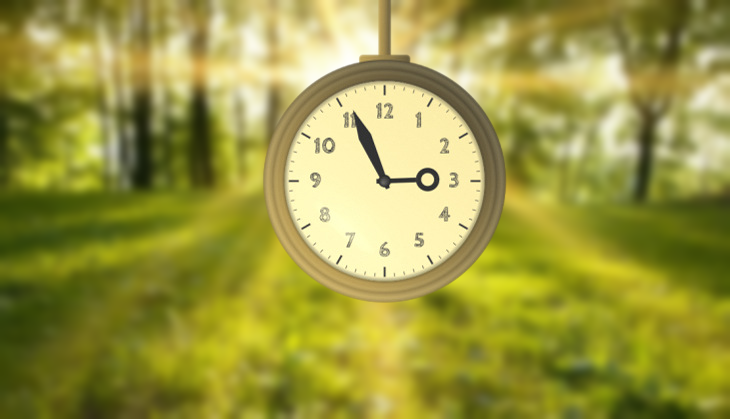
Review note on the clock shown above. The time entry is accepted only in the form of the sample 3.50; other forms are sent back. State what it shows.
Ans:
2.56
